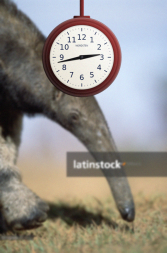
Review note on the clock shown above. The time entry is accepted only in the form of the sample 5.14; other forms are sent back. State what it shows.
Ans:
2.43
